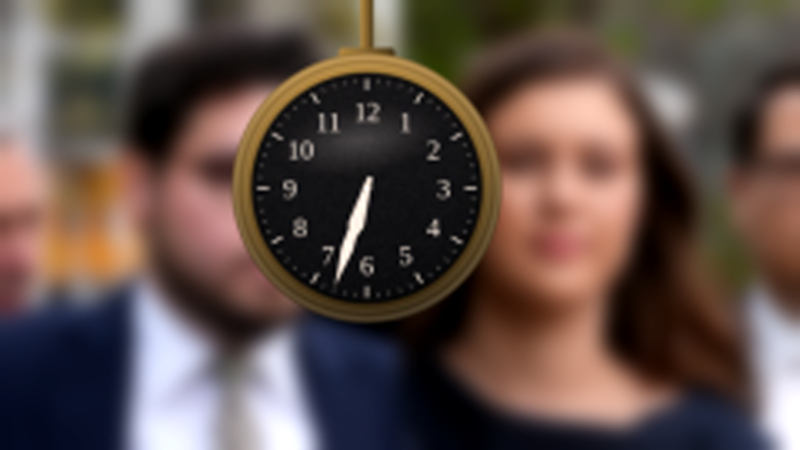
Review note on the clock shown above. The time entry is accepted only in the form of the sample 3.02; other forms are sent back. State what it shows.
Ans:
6.33
